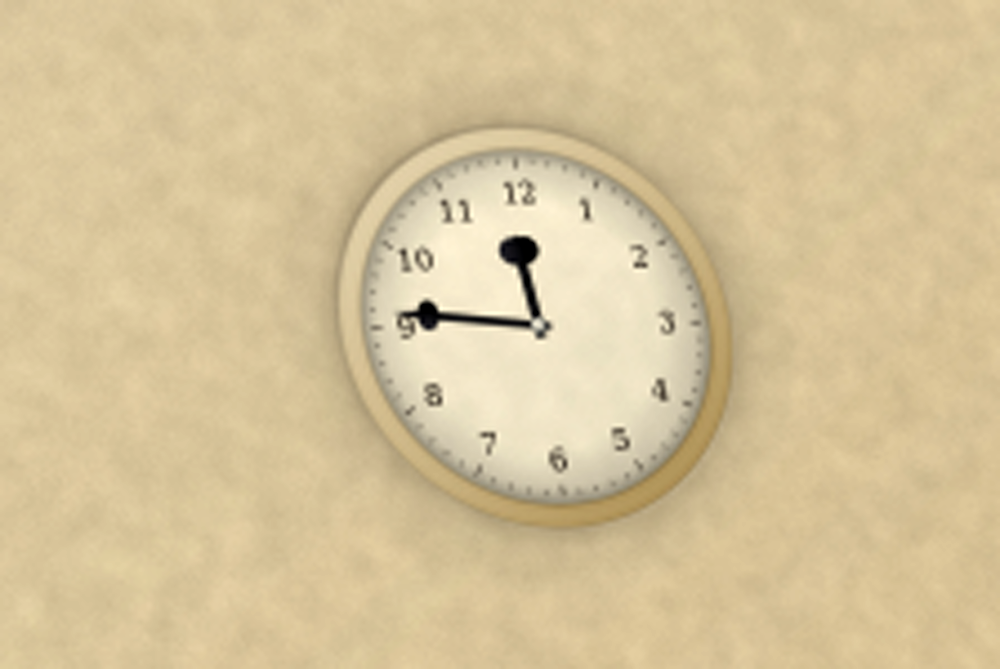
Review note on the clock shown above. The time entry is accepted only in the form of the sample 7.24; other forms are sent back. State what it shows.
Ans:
11.46
